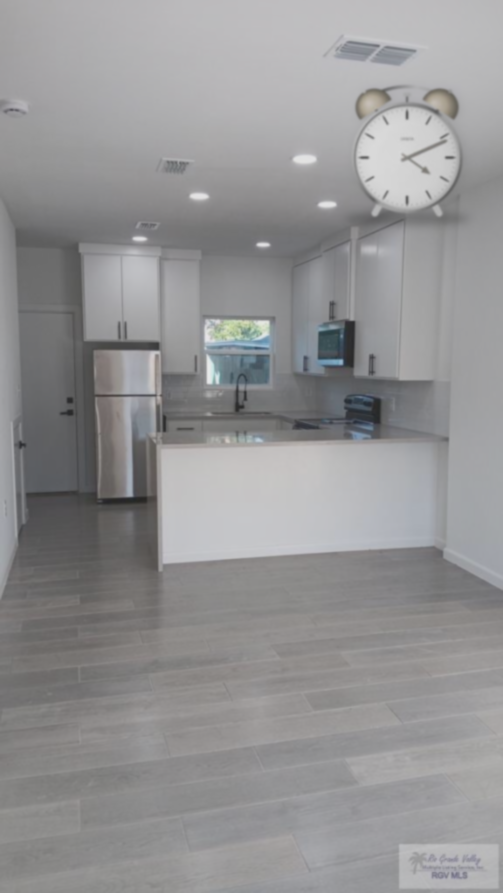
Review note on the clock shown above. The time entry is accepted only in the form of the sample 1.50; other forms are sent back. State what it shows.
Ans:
4.11
